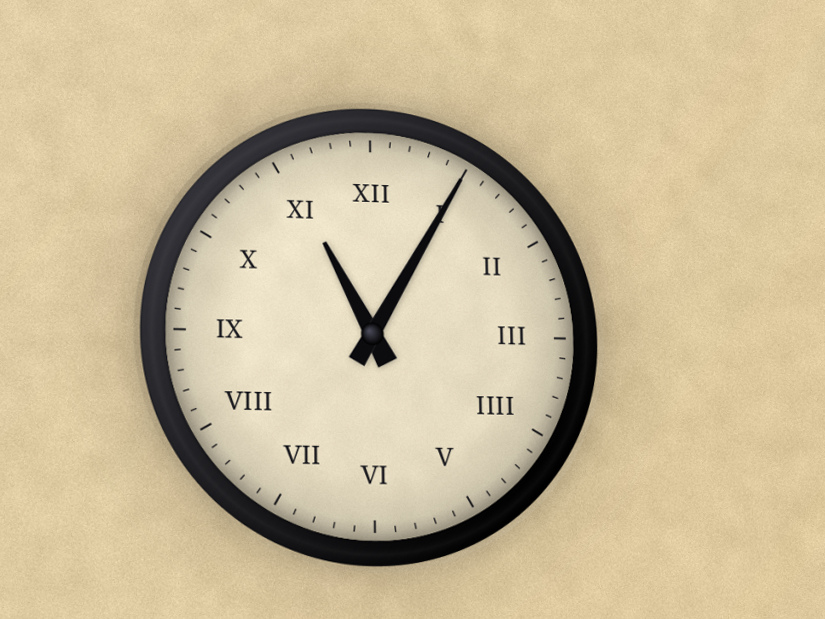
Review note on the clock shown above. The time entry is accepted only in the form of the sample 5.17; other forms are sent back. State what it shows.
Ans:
11.05
